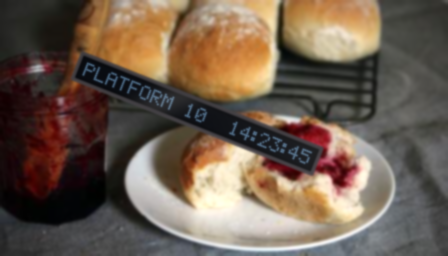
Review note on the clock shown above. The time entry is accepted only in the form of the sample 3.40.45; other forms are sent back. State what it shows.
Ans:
14.23.45
